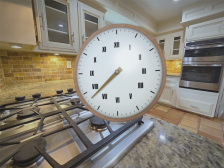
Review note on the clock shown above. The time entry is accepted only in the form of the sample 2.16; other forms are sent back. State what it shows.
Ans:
7.38
